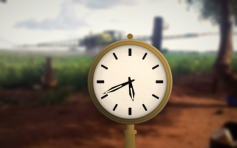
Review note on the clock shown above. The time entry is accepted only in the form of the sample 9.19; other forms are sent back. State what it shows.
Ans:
5.41
